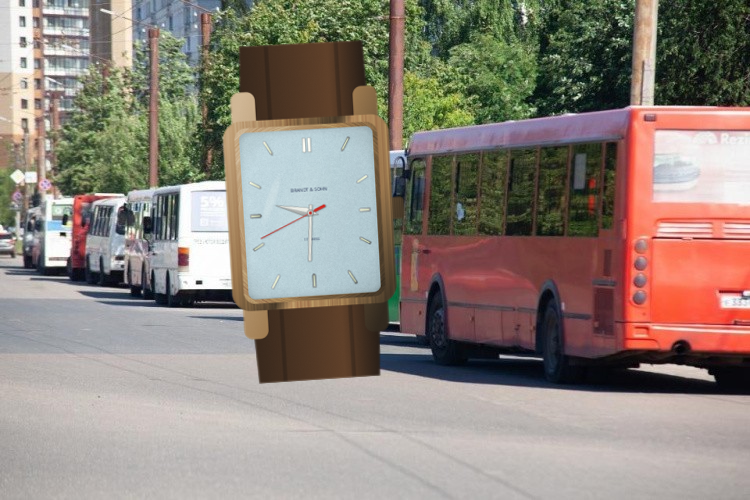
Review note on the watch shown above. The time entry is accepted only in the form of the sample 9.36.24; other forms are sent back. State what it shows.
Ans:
9.30.41
